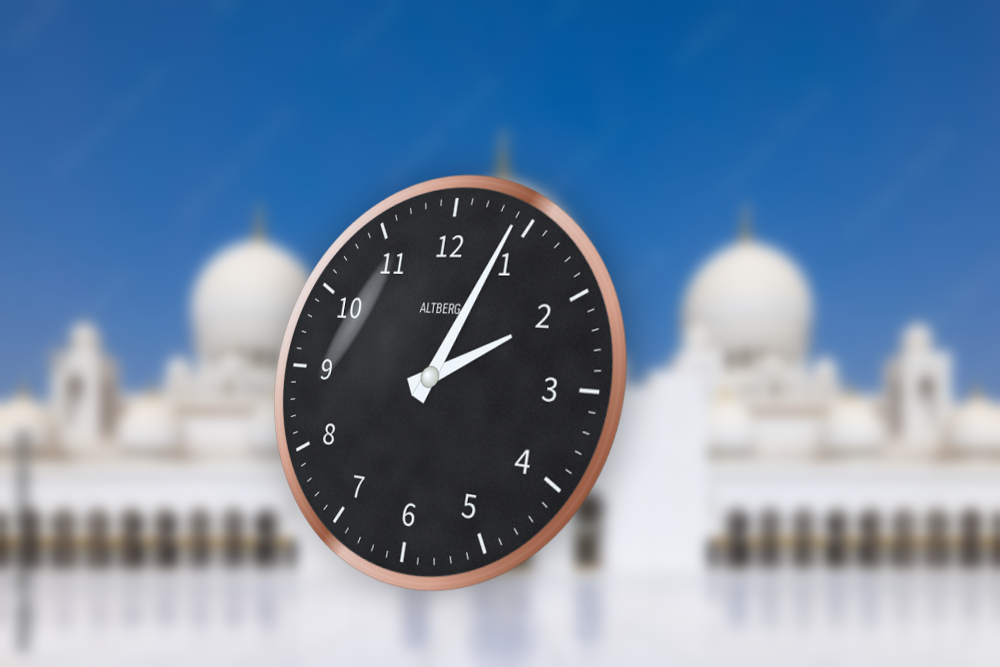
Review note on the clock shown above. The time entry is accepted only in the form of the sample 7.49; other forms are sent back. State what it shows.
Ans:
2.04
